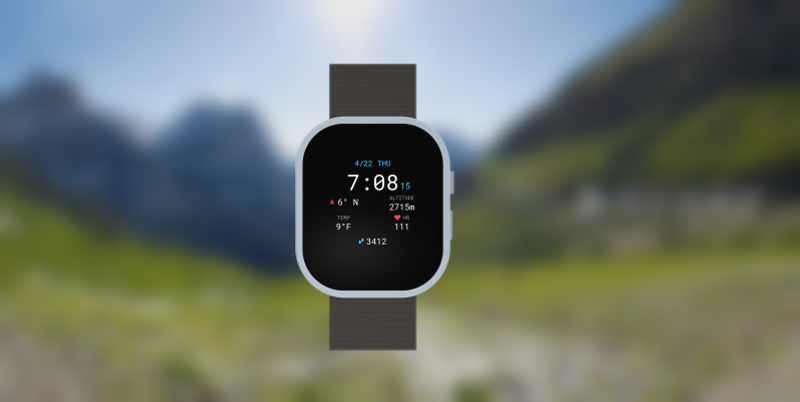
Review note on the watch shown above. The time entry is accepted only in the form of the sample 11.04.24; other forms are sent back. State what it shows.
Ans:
7.08.15
